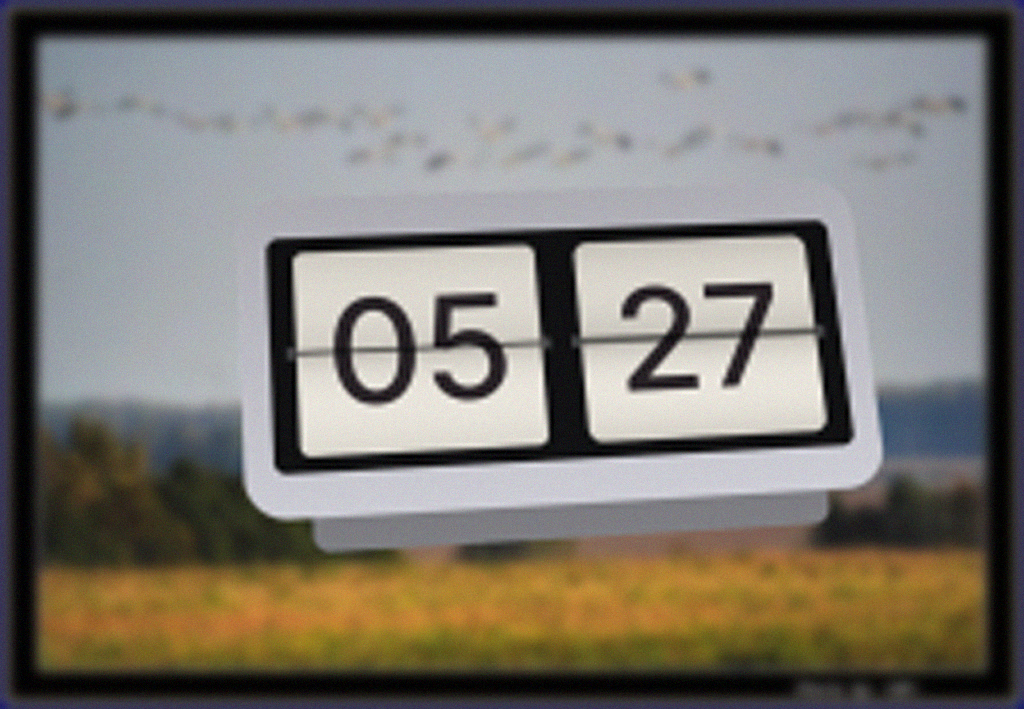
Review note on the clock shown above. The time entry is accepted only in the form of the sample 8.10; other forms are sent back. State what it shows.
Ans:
5.27
